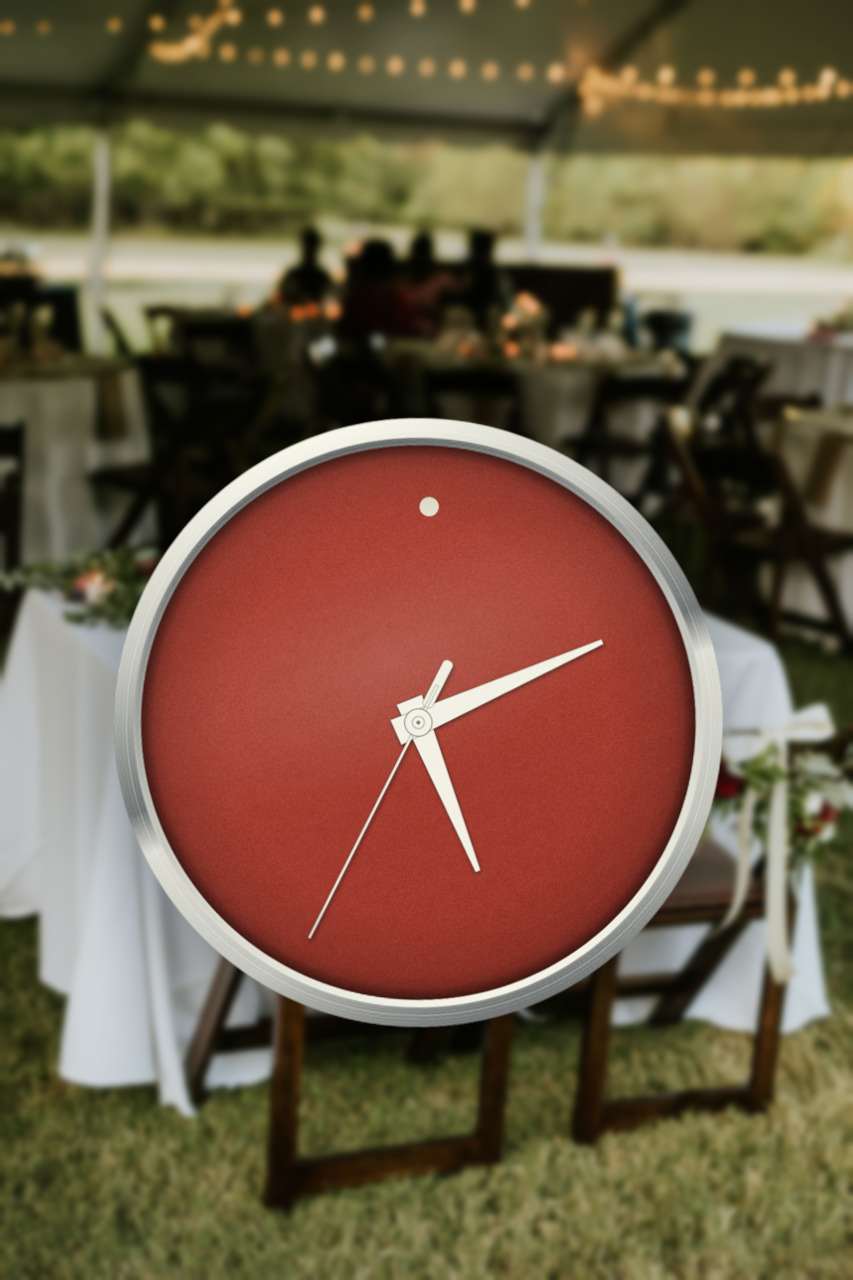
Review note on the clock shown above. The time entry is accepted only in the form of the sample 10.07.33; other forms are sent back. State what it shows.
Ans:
5.10.34
